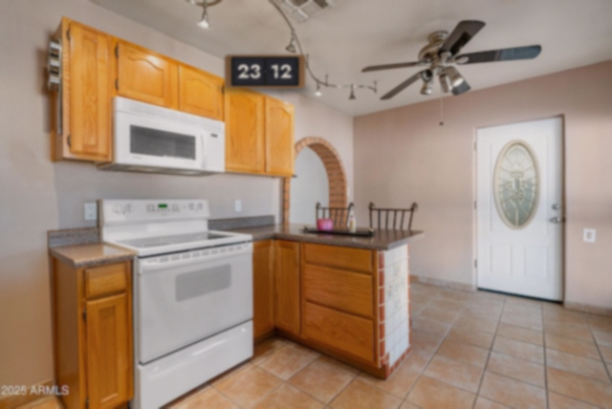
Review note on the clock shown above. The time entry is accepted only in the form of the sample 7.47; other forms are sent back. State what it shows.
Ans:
23.12
